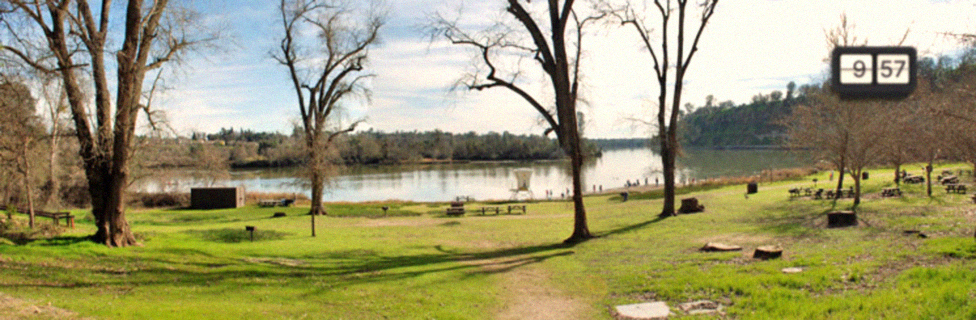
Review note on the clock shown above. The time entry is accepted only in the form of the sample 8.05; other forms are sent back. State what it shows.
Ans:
9.57
